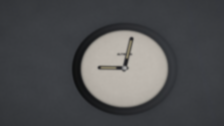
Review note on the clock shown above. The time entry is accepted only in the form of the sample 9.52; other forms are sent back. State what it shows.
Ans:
9.02
